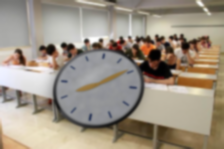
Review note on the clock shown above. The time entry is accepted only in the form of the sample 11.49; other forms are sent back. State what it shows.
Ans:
8.09
